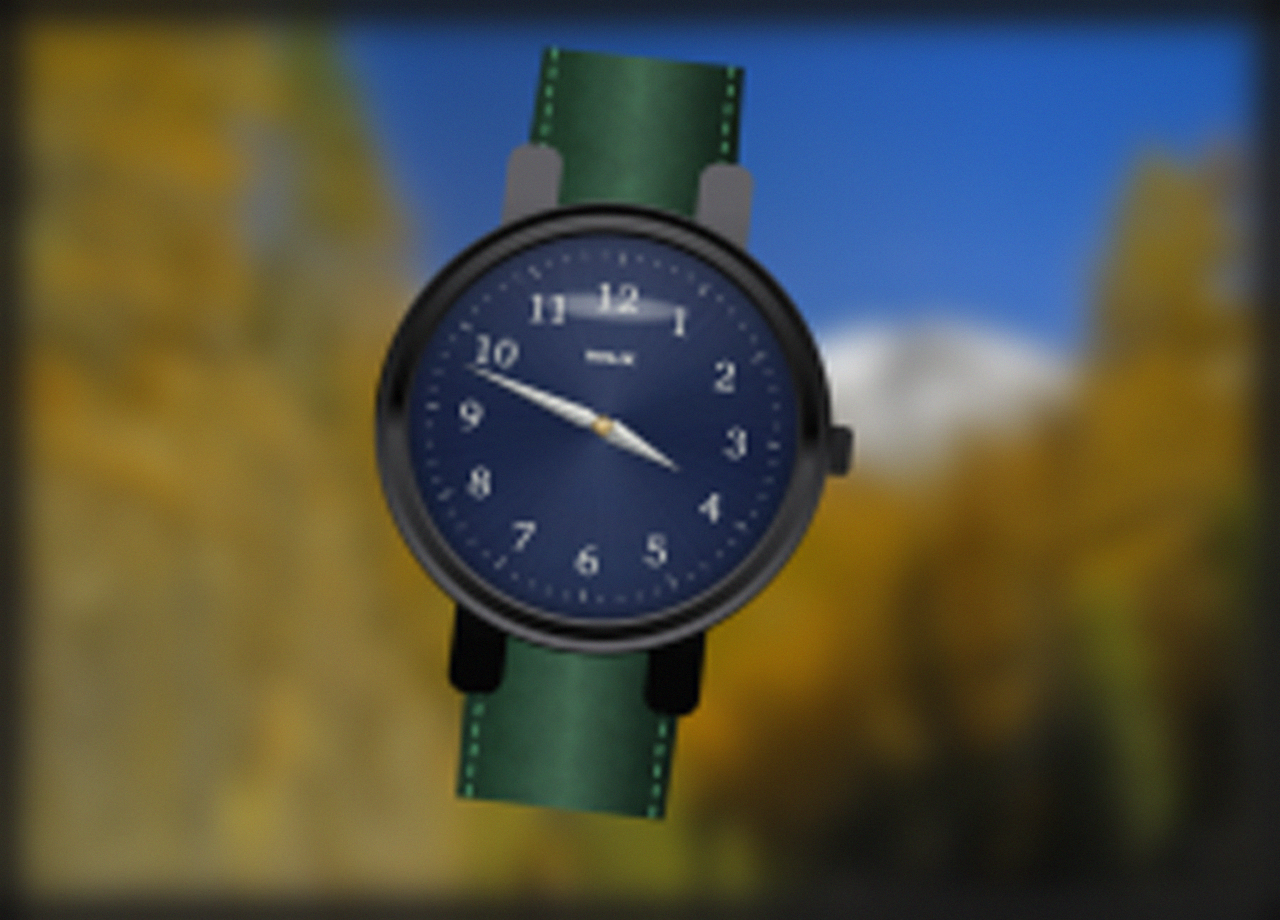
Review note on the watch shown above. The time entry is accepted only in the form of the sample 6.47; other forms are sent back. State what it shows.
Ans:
3.48
